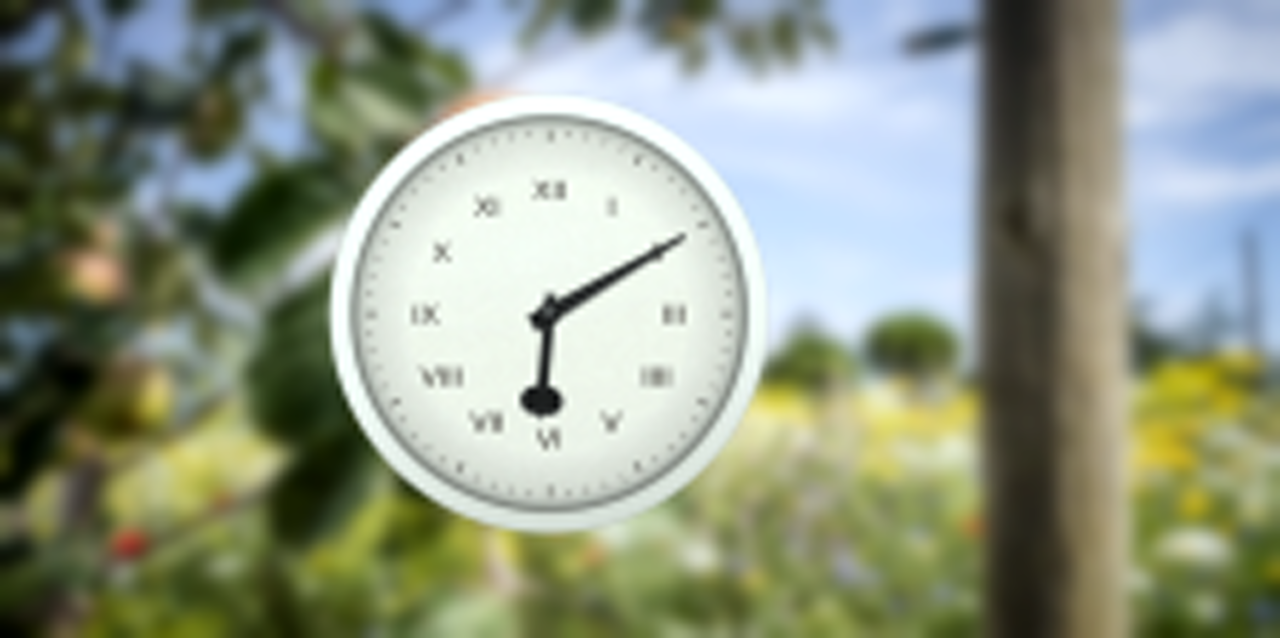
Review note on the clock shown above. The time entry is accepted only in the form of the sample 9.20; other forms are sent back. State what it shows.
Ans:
6.10
